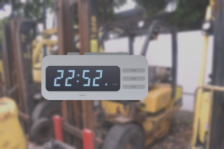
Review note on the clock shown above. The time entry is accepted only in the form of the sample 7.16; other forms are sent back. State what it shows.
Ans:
22.52
